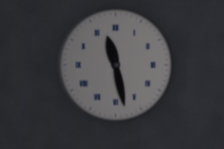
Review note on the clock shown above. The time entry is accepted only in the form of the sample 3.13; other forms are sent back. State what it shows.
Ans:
11.28
